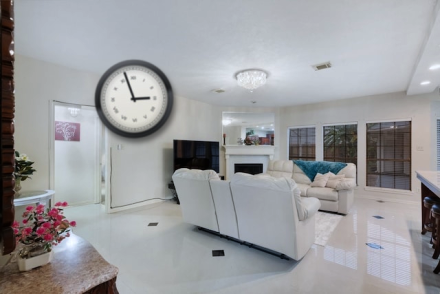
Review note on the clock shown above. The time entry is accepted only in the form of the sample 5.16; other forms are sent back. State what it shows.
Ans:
2.57
